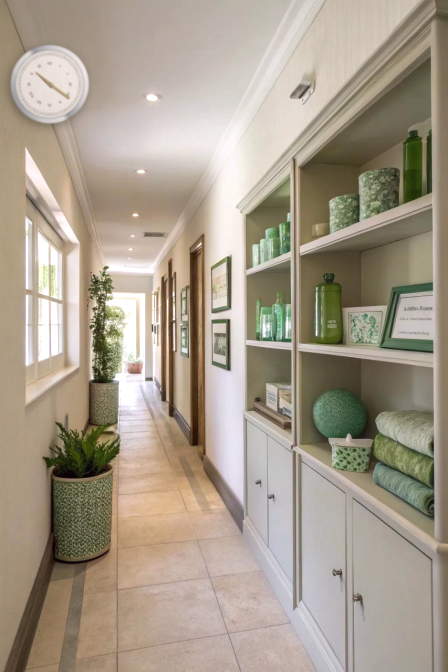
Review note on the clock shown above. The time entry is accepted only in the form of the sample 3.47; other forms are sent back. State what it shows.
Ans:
10.21
